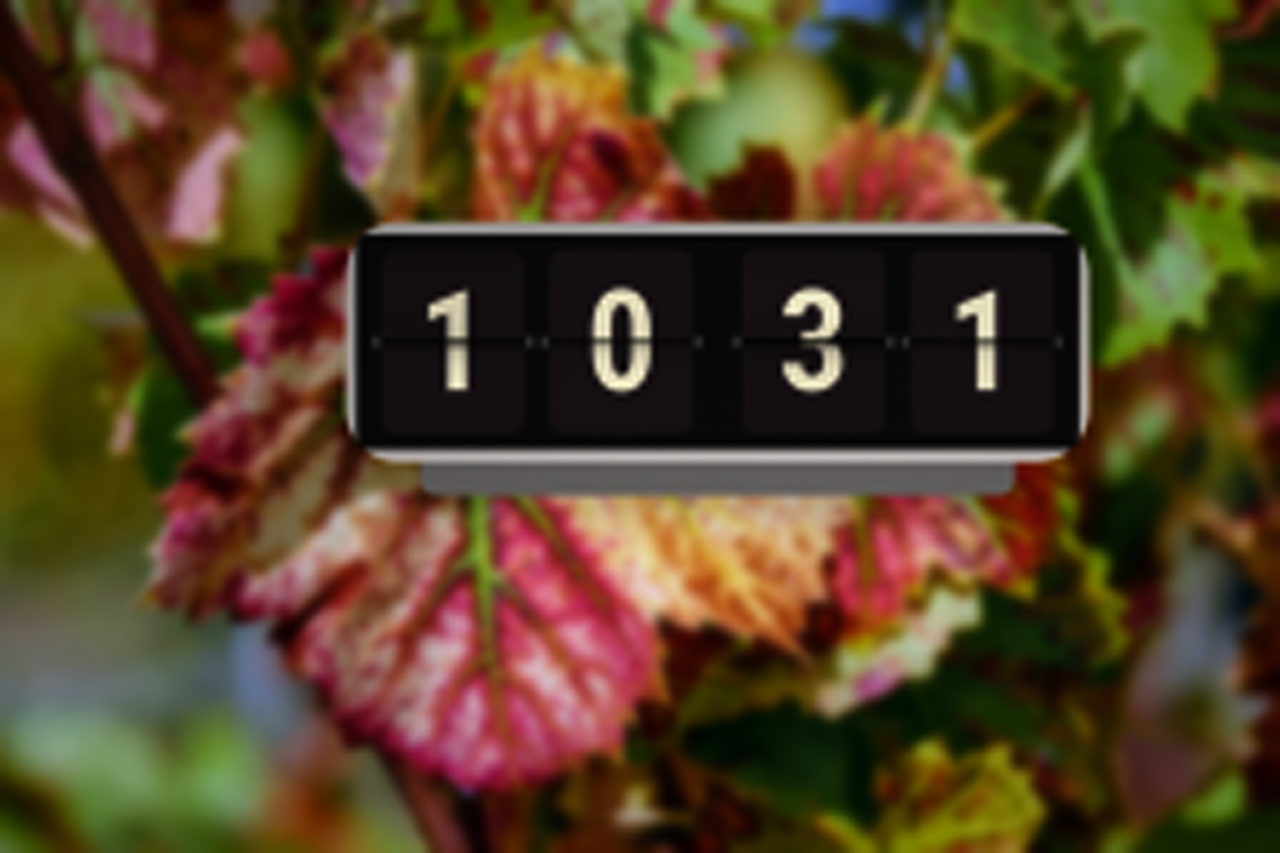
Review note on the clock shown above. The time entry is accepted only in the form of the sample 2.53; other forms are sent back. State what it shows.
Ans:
10.31
